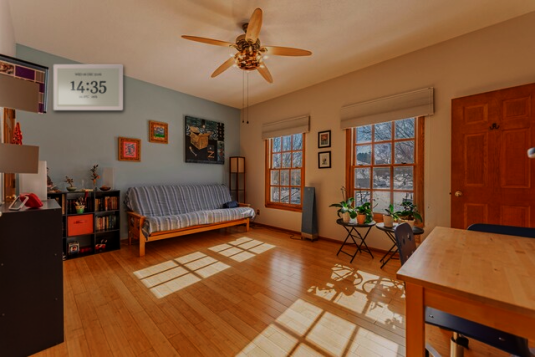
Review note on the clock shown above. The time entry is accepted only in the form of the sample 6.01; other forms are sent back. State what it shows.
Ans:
14.35
